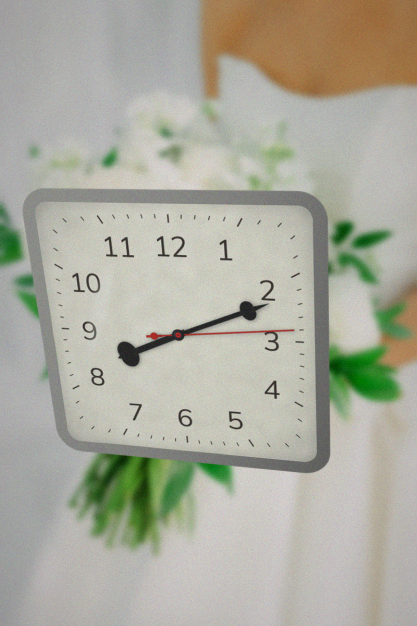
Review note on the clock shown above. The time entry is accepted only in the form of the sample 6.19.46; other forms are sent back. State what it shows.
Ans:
8.11.14
